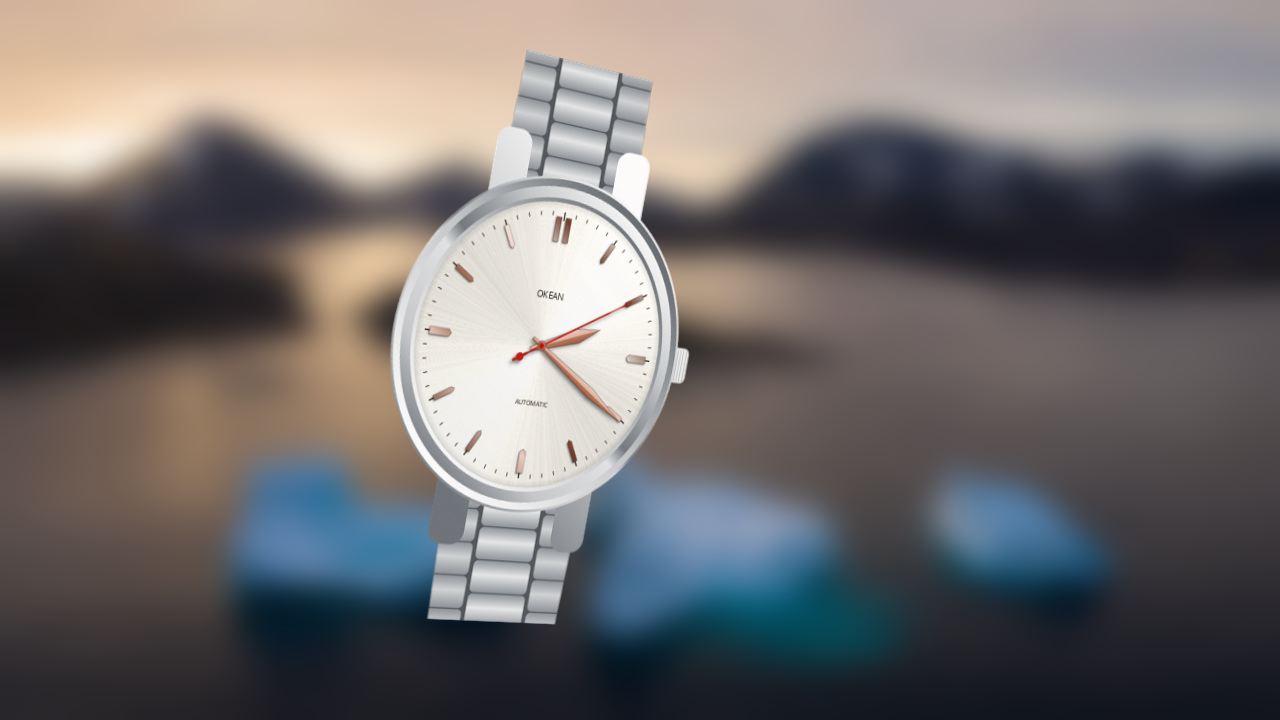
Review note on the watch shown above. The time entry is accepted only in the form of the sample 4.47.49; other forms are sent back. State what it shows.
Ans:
2.20.10
